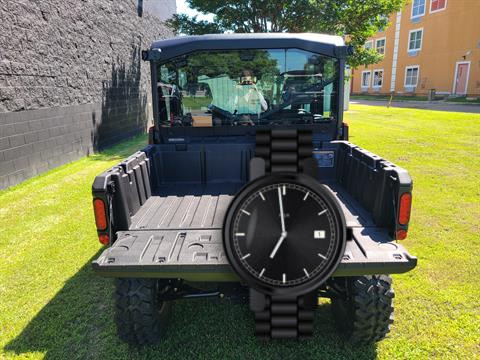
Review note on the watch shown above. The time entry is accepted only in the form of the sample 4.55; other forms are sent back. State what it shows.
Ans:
6.59
